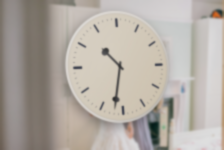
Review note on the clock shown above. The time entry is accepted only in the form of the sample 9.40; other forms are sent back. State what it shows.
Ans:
10.32
